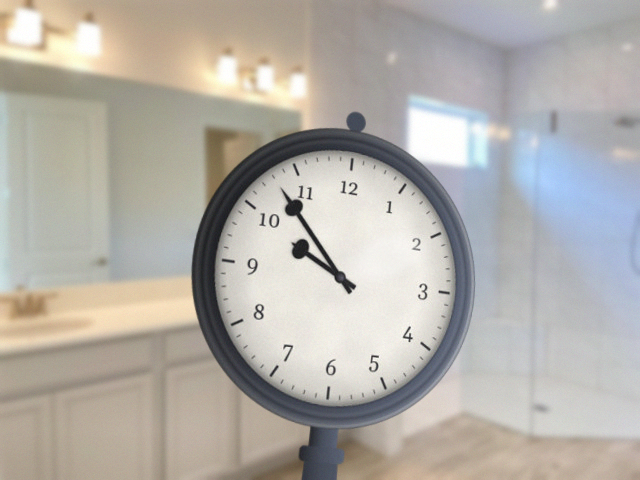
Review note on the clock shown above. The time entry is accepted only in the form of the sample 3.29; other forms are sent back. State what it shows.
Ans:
9.53
